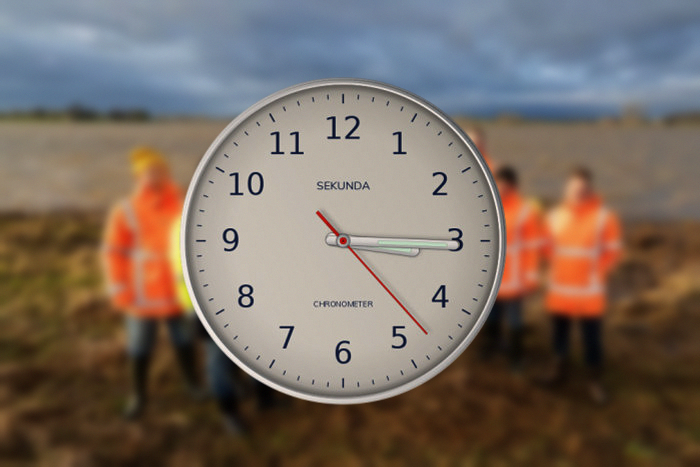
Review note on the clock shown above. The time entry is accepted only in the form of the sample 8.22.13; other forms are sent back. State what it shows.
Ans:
3.15.23
